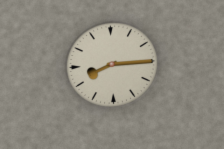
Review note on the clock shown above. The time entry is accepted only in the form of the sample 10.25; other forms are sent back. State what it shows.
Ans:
8.15
